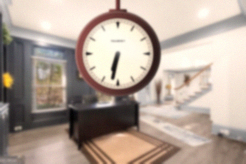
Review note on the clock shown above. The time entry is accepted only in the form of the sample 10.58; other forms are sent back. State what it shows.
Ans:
6.32
